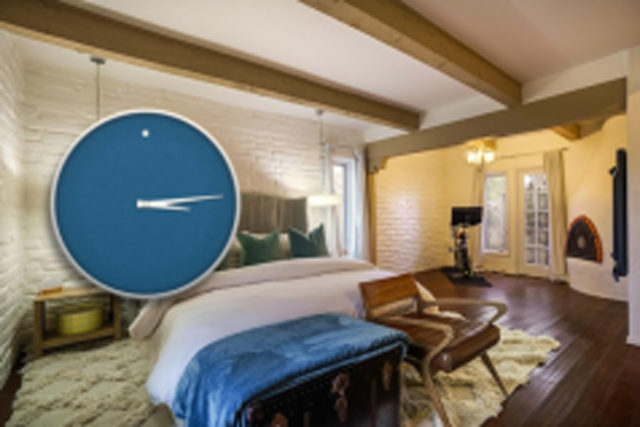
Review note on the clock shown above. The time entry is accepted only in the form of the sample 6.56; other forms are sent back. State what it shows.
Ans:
3.14
